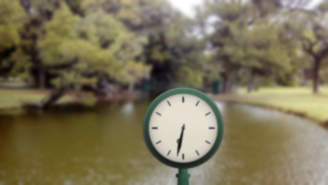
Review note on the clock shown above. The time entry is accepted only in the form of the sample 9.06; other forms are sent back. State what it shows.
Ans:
6.32
